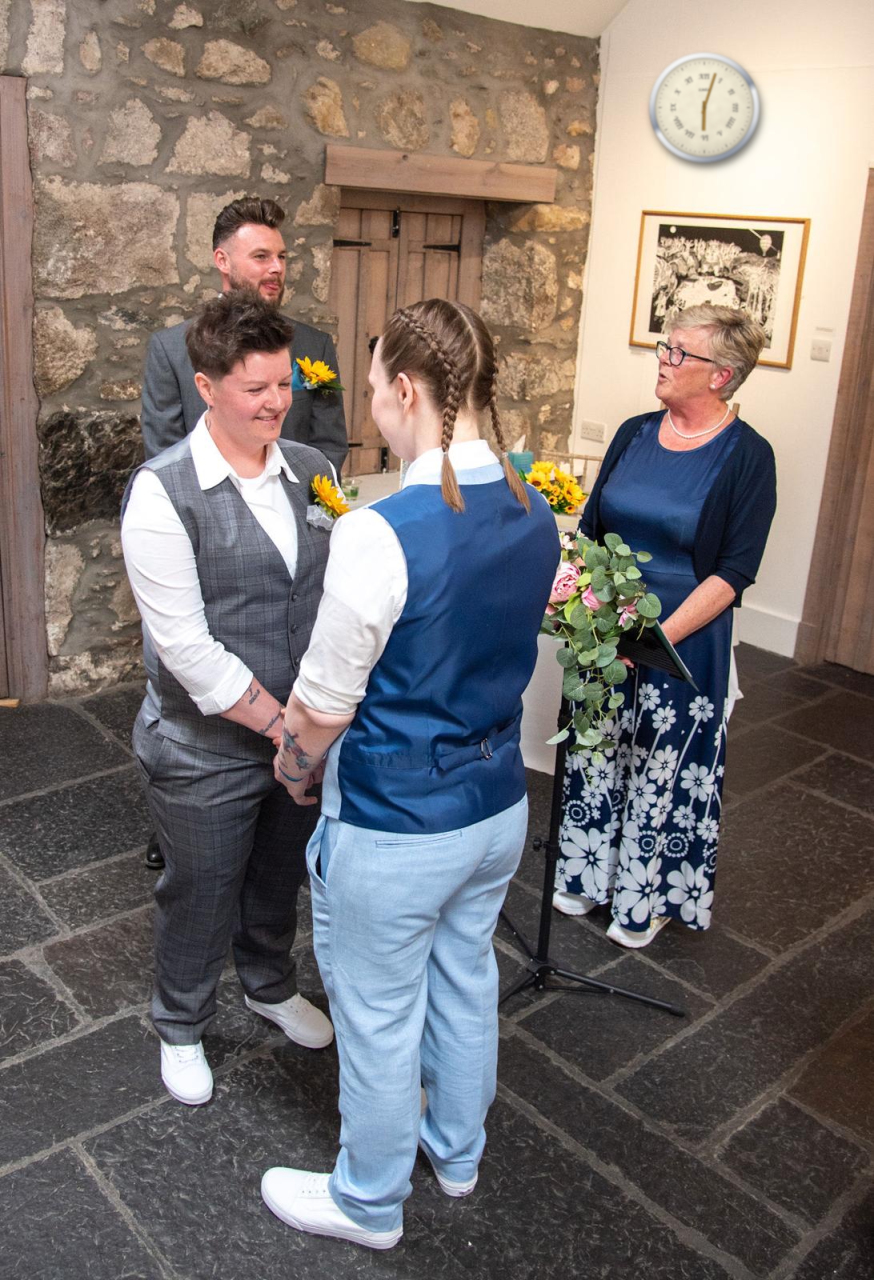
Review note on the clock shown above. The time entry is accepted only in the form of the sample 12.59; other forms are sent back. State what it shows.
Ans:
6.03
